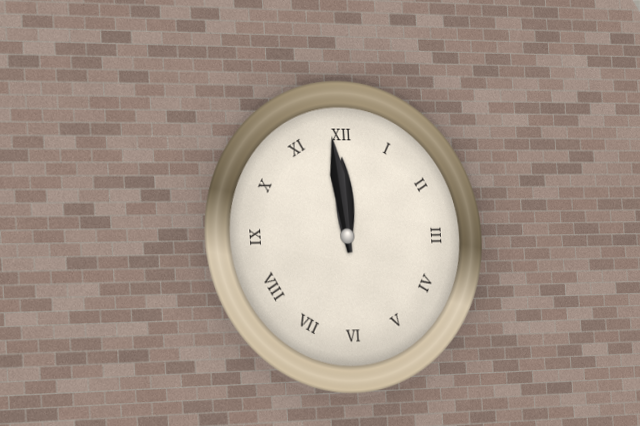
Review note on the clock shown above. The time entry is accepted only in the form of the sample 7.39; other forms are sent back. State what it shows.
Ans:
11.59
